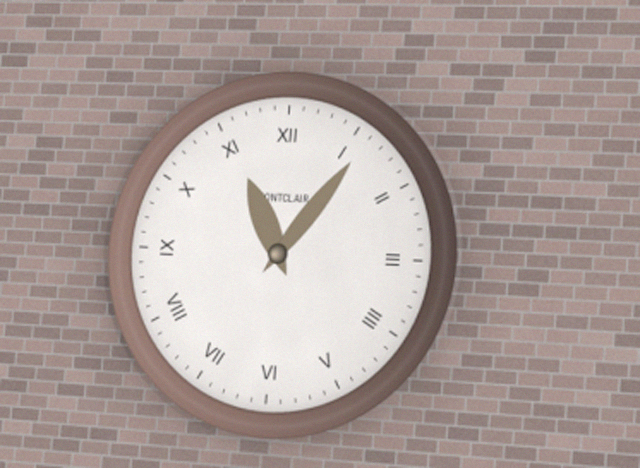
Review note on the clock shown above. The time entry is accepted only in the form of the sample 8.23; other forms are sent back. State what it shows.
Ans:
11.06
